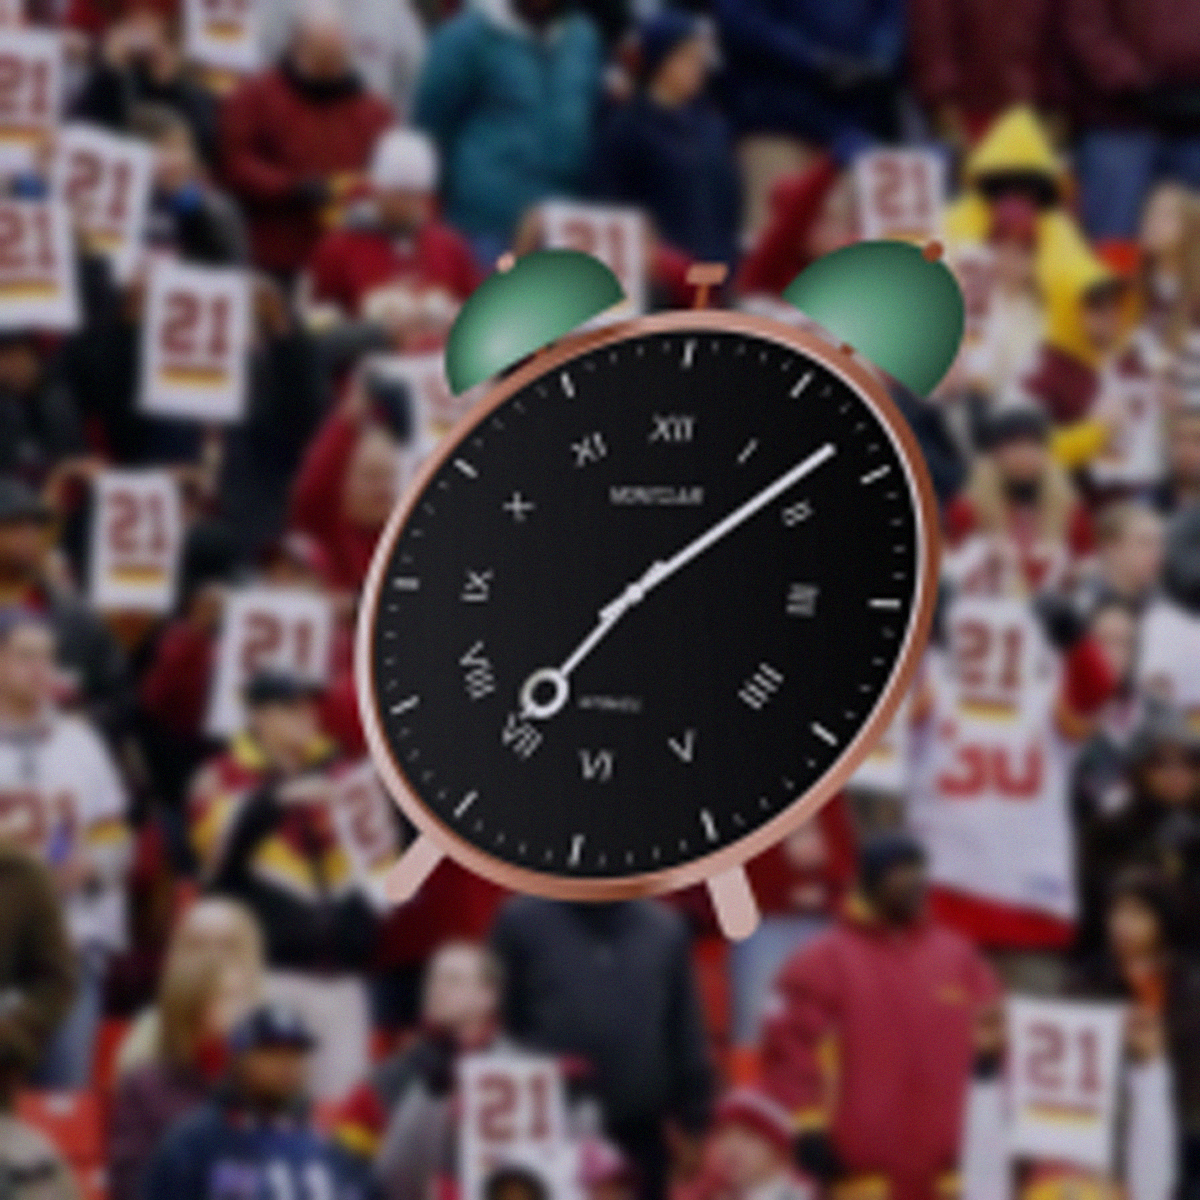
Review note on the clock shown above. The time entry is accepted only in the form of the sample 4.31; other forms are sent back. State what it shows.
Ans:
7.08
